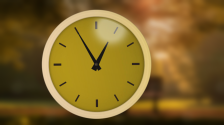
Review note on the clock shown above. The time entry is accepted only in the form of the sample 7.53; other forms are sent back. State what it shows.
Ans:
12.55
